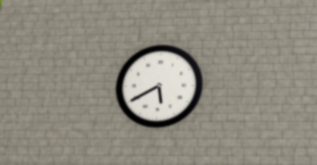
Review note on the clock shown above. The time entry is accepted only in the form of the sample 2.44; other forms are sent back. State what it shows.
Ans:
5.40
